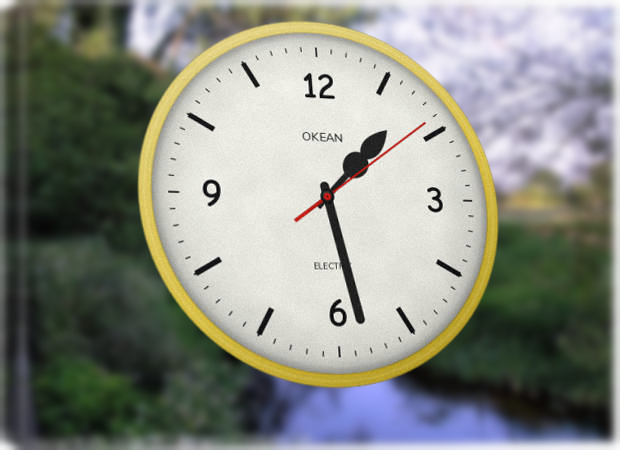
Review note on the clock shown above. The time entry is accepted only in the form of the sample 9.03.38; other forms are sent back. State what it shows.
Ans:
1.28.09
